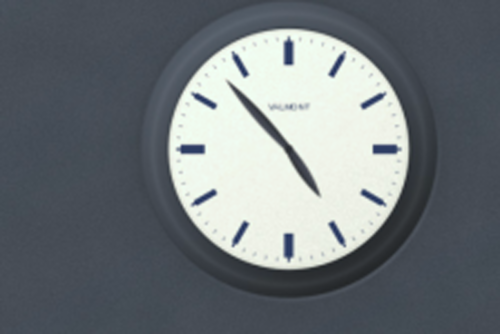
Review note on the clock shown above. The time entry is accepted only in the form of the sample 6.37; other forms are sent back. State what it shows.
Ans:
4.53
